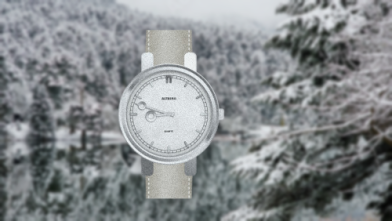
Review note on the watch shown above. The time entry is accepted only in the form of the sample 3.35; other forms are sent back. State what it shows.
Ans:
8.48
